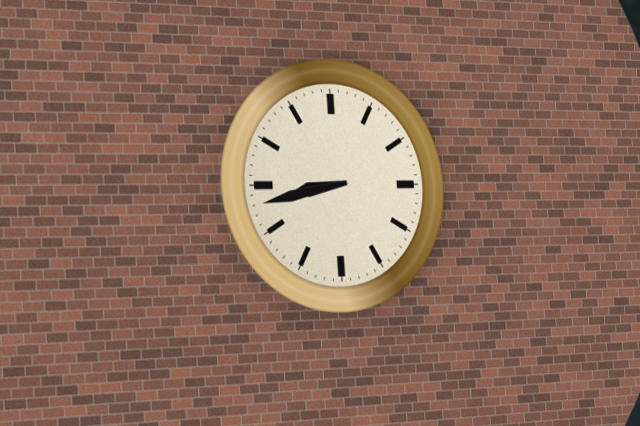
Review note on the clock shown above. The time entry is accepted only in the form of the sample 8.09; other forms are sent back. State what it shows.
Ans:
8.43
